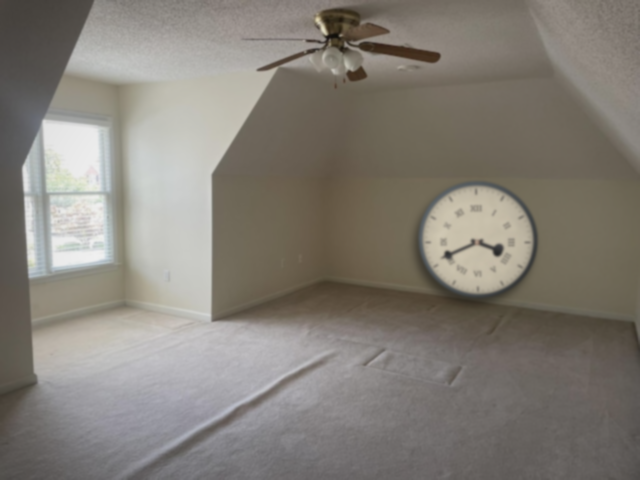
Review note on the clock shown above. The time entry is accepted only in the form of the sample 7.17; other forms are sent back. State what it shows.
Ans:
3.41
